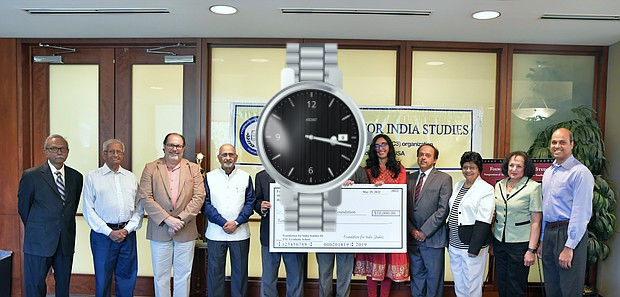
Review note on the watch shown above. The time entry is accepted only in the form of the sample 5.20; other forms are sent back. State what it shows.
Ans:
3.17
